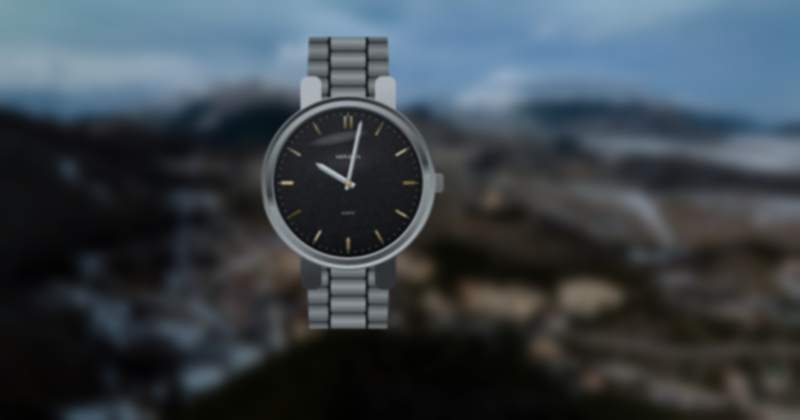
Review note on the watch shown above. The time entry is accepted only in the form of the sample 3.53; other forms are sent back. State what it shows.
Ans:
10.02
